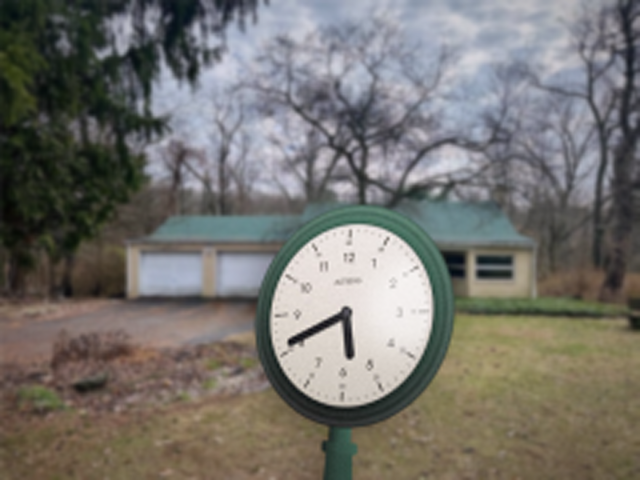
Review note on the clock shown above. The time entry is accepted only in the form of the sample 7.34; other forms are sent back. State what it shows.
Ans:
5.41
